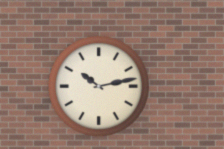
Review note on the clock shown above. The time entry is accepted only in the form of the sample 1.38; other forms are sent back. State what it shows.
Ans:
10.13
